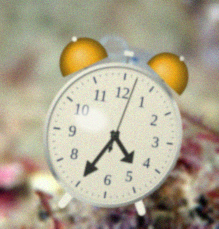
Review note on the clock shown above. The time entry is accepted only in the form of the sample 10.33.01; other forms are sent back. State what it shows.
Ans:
4.35.02
